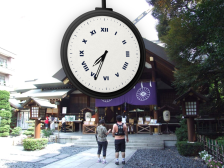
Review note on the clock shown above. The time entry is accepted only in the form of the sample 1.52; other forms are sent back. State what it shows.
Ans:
7.34
